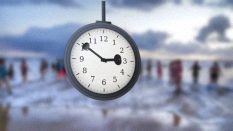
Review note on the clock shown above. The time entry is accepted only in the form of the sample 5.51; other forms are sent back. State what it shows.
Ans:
2.51
